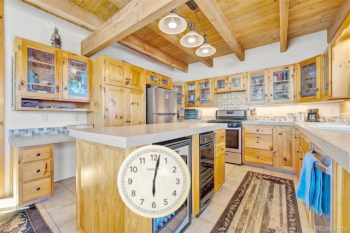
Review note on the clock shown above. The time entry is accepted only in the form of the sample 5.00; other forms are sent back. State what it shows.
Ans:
6.02
